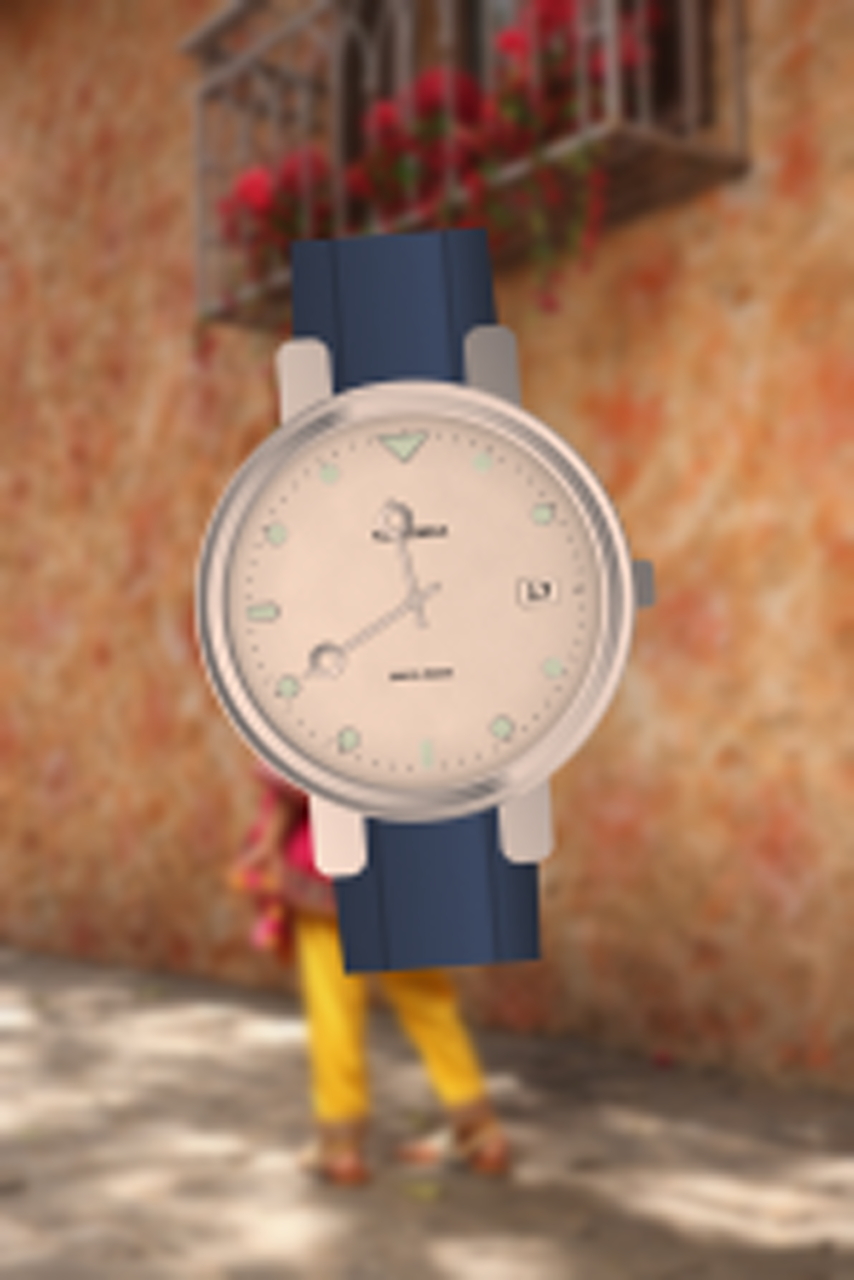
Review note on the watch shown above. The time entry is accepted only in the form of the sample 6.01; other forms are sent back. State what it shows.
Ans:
11.40
